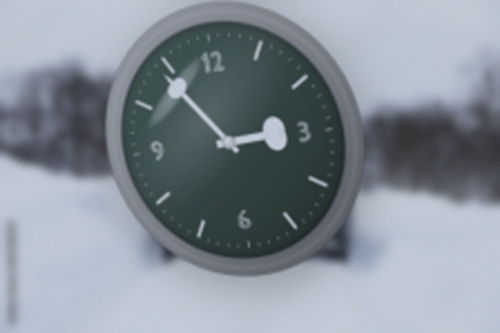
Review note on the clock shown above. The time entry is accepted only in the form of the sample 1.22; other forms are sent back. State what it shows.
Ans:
2.54
